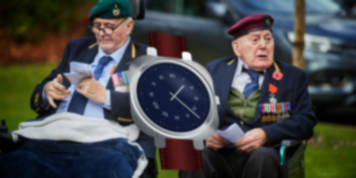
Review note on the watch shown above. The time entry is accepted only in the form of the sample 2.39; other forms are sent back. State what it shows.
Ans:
1.22
